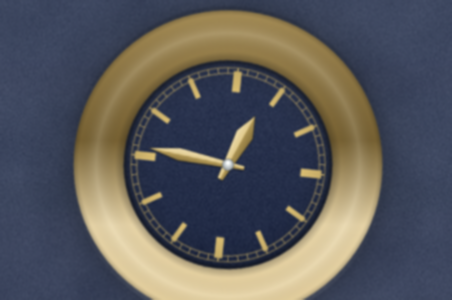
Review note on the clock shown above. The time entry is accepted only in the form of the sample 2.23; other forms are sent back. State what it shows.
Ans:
12.46
